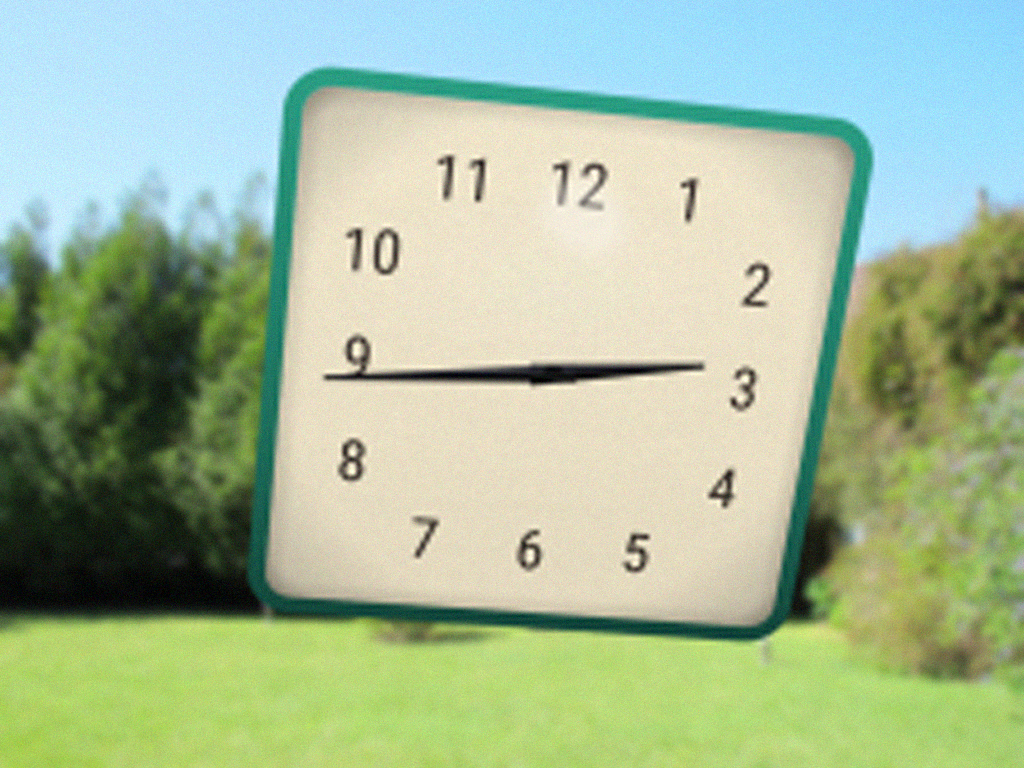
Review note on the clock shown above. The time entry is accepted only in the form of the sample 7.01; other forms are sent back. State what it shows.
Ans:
2.44
